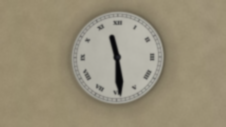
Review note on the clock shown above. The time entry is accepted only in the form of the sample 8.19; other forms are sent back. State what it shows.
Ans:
11.29
